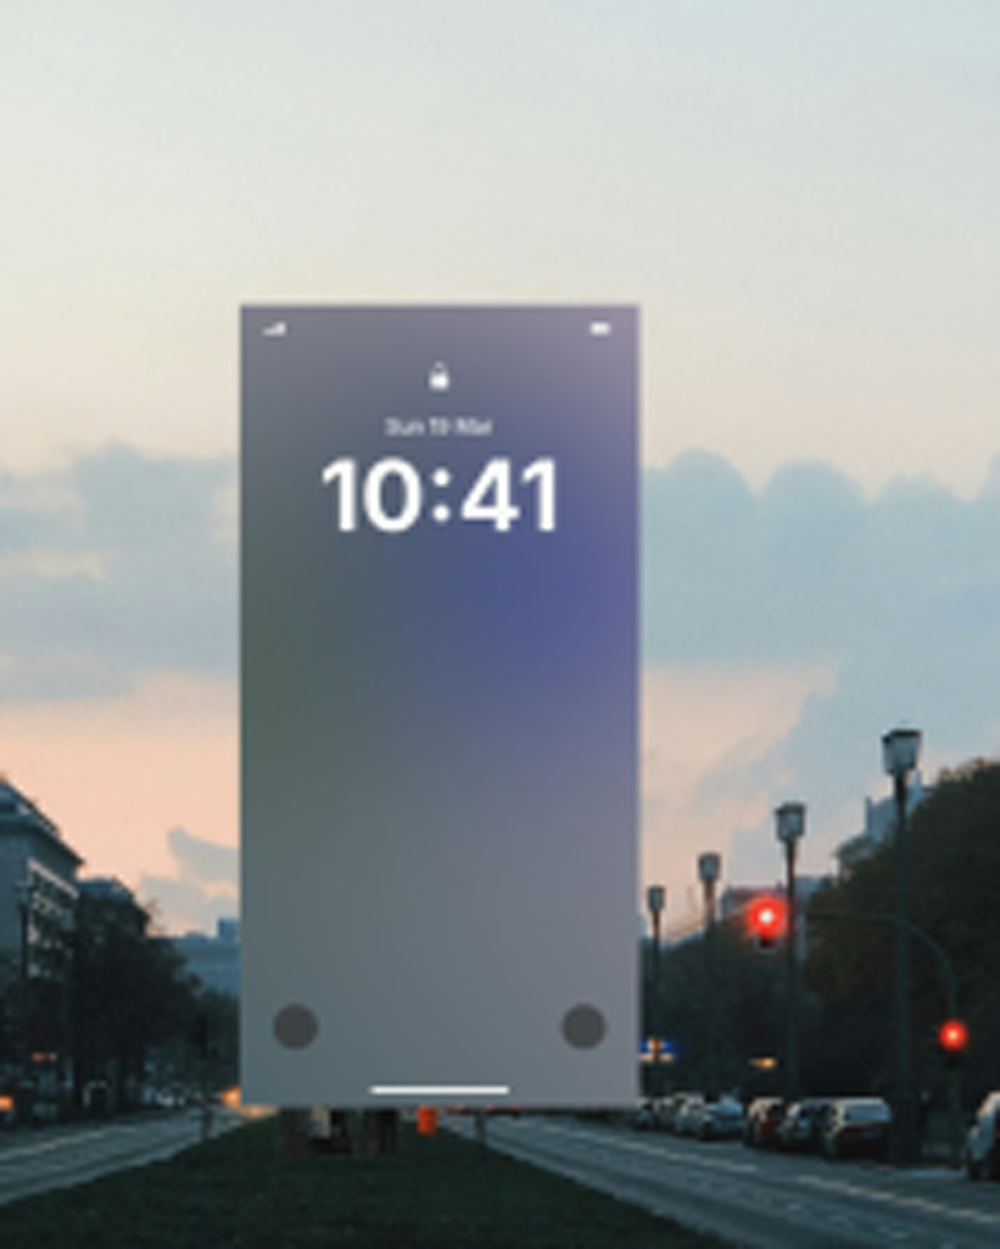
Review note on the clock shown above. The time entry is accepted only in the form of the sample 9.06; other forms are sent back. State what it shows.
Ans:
10.41
